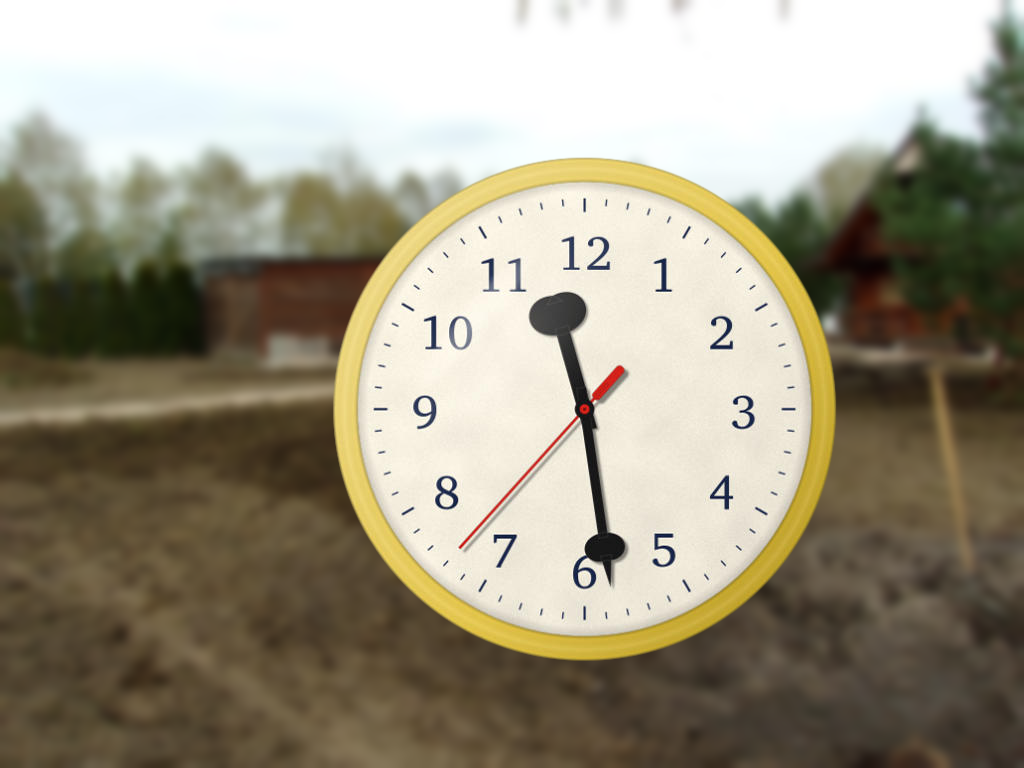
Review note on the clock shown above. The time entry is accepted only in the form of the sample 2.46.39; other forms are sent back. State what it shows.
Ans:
11.28.37
